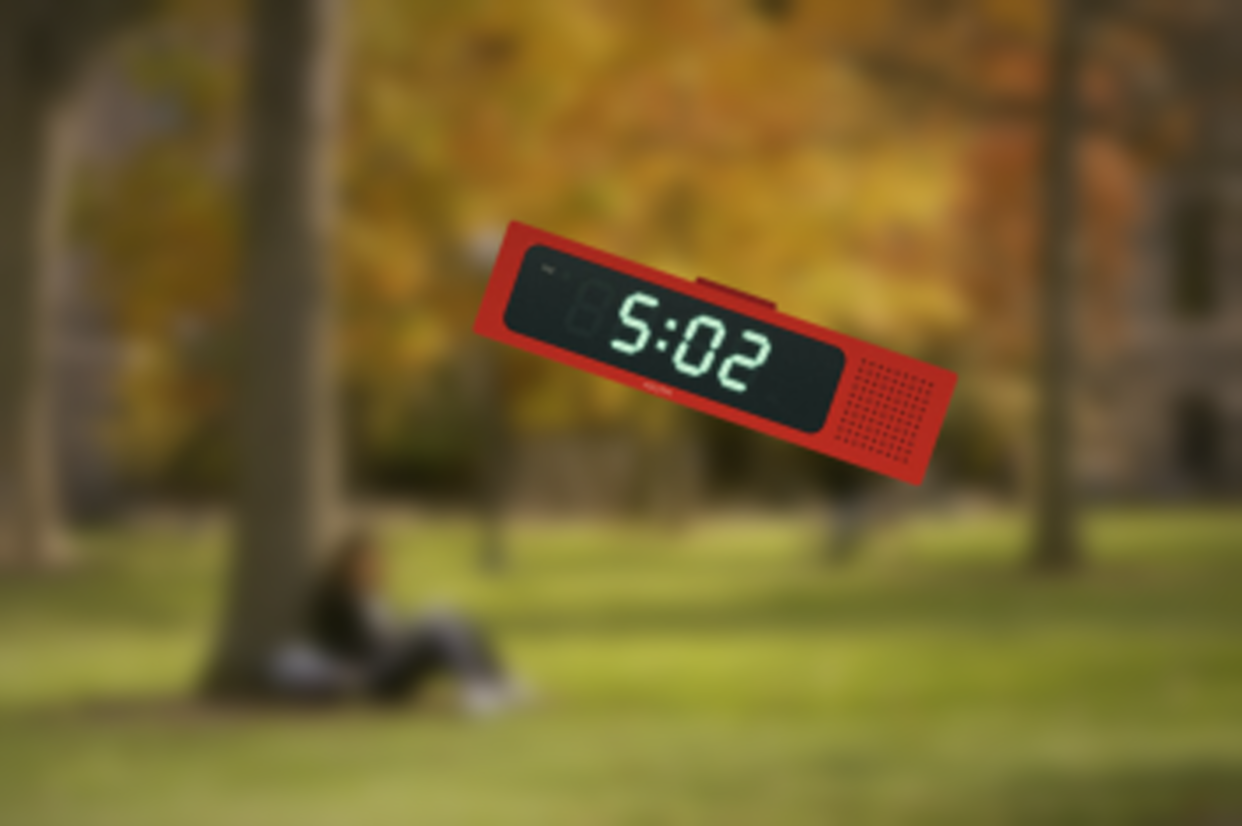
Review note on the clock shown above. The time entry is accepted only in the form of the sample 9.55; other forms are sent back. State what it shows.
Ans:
5.02
